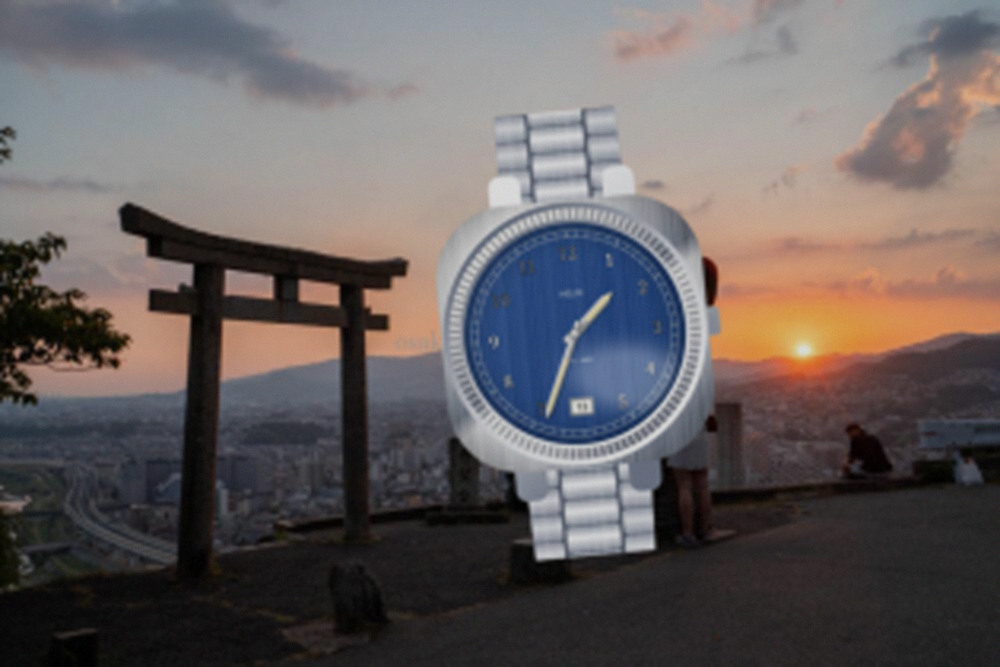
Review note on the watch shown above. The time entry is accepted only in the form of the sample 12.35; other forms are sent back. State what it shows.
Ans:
1.34
